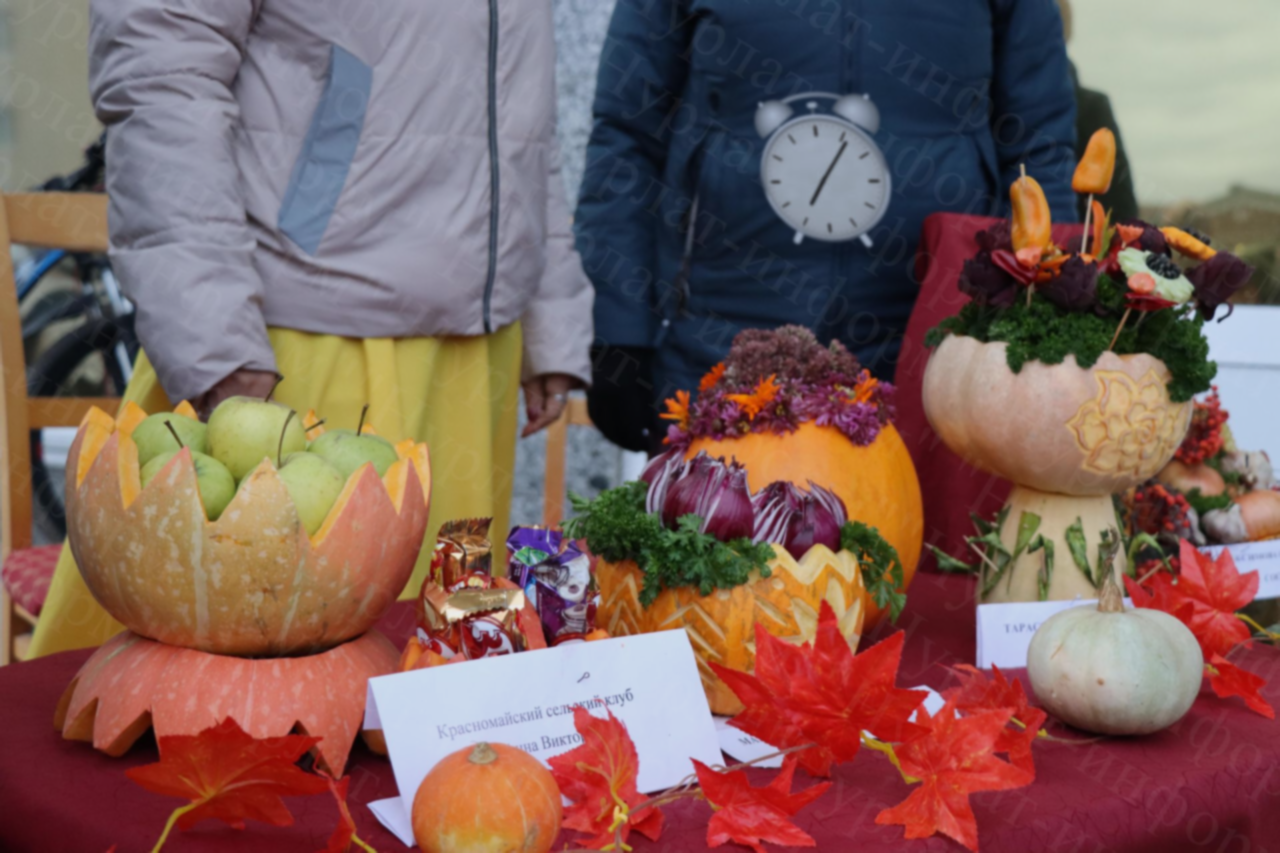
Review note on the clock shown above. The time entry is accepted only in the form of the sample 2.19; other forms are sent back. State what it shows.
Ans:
7.06
